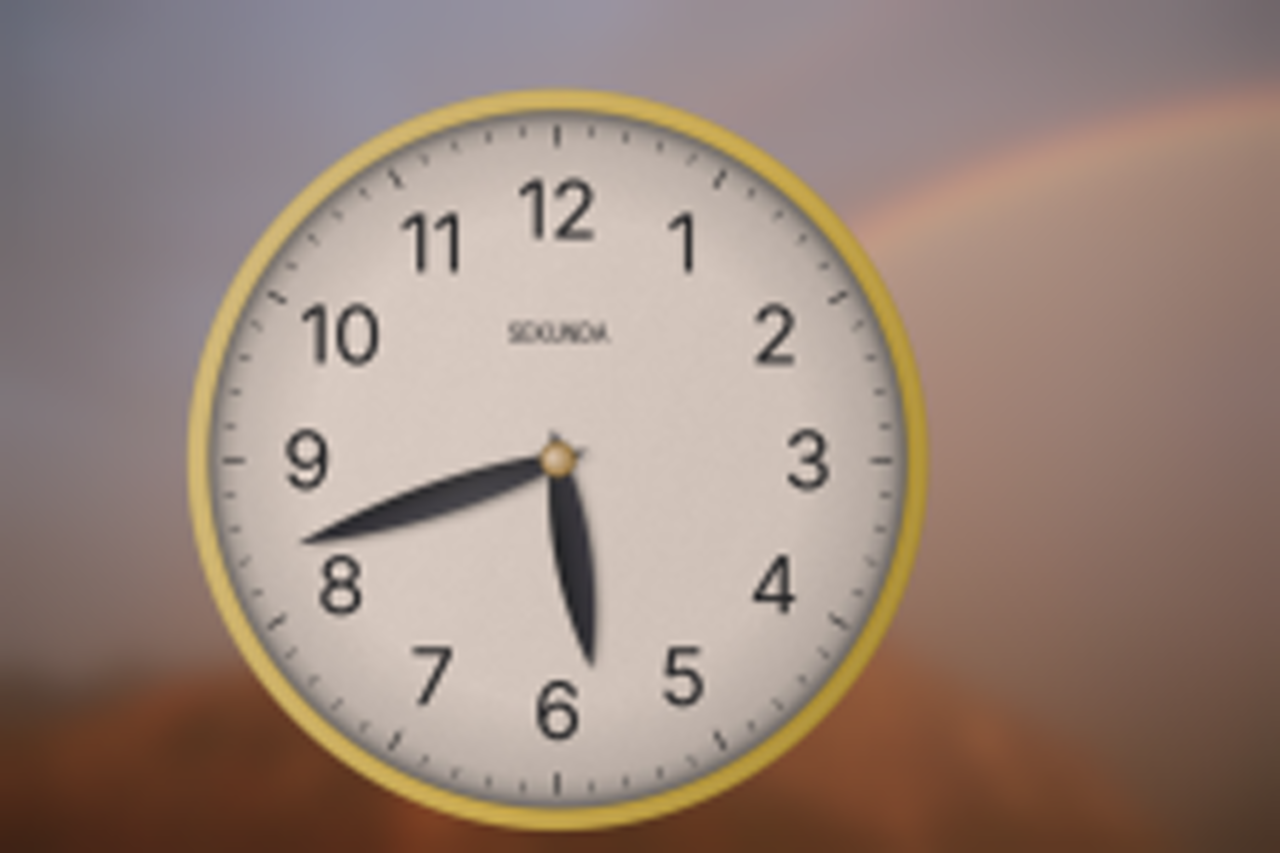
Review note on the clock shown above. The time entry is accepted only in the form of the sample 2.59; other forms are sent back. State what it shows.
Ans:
5.42
